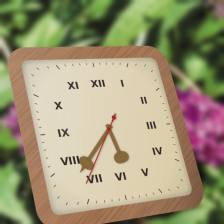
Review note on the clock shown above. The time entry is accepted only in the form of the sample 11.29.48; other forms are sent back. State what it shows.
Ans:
5.37.36
